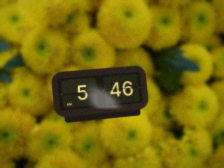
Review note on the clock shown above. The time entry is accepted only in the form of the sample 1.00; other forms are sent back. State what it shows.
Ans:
5.46
